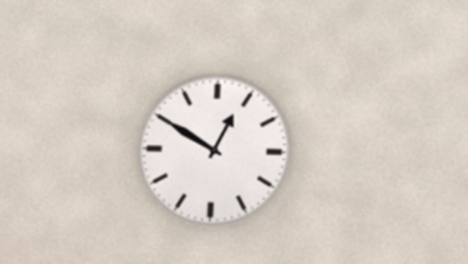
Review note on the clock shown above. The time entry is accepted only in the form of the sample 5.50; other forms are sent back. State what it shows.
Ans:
12.50
